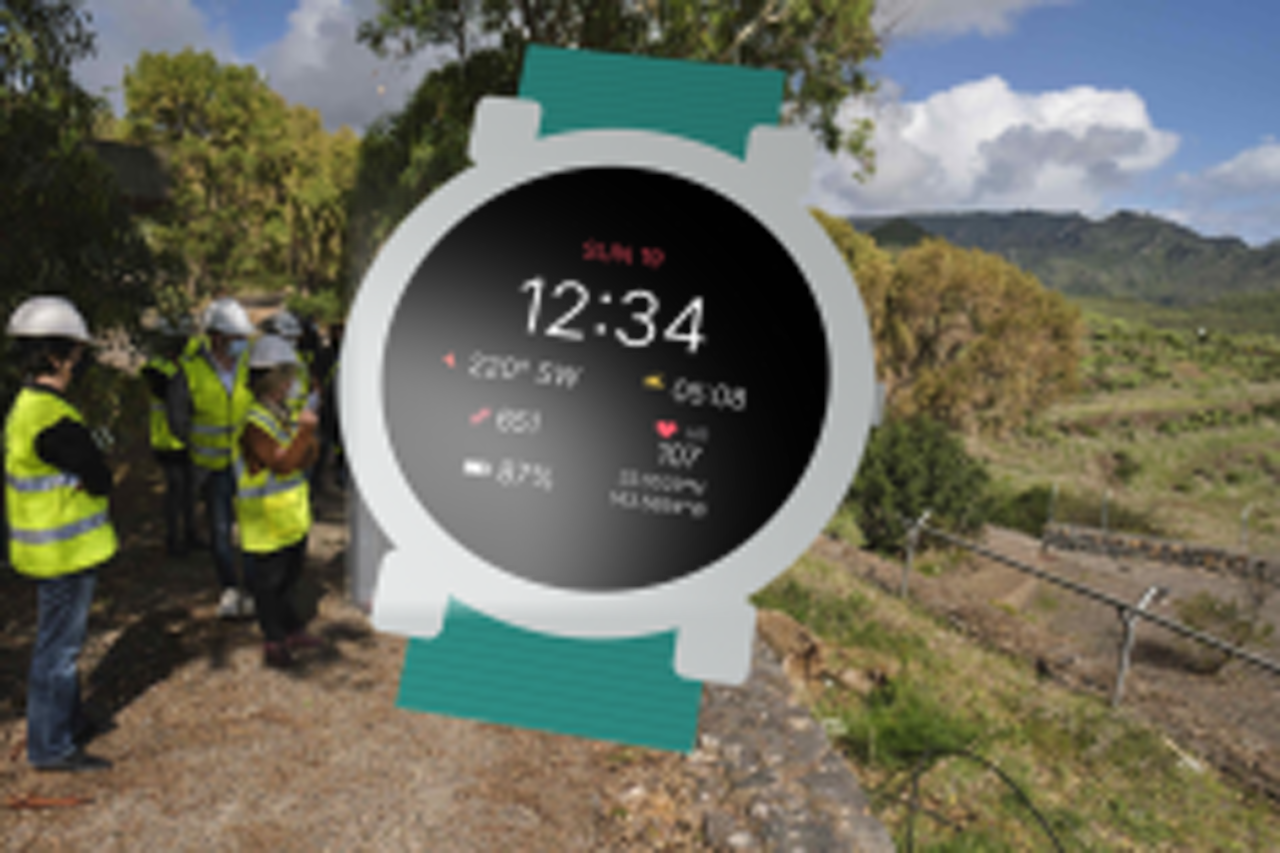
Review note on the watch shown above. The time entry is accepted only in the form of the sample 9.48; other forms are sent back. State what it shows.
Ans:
12.34
